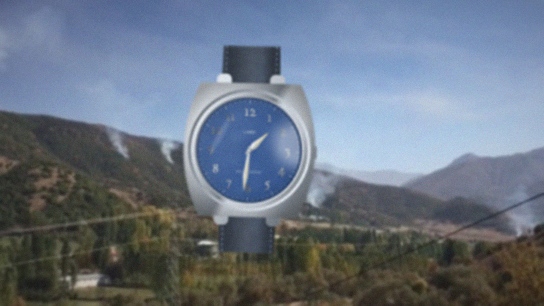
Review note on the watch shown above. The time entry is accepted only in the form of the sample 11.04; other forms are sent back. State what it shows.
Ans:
1.31
